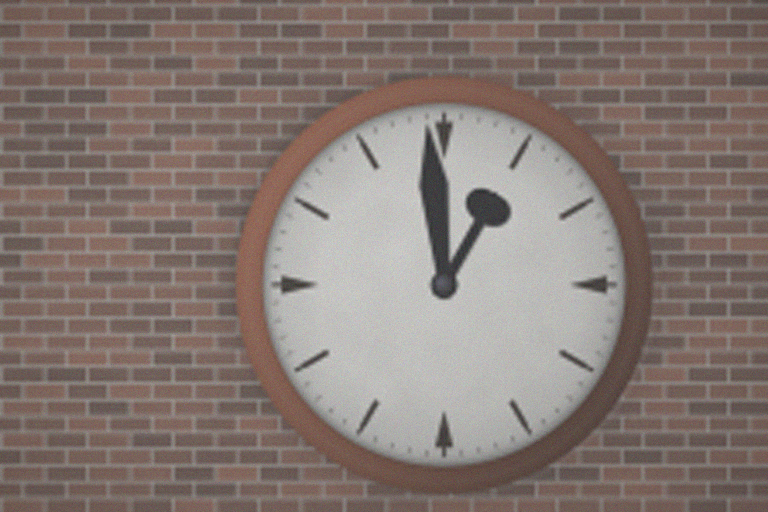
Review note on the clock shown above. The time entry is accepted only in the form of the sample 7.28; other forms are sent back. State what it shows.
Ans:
12.59
